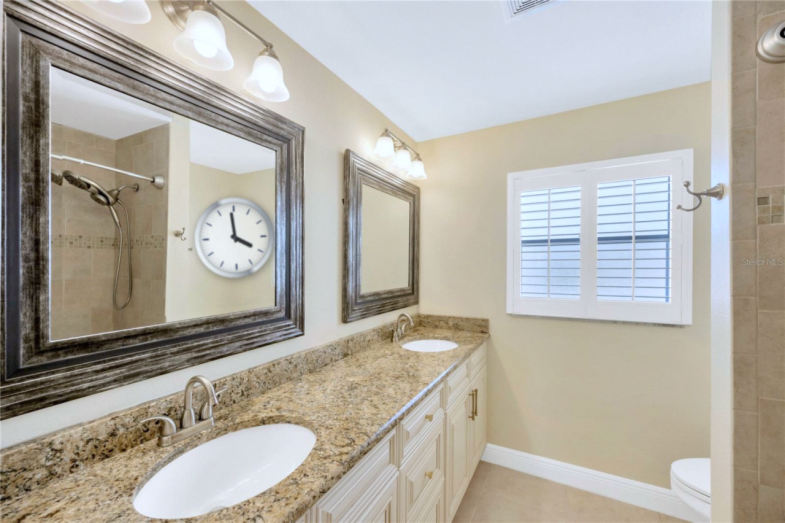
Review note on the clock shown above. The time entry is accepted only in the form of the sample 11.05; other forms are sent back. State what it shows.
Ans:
3.59
